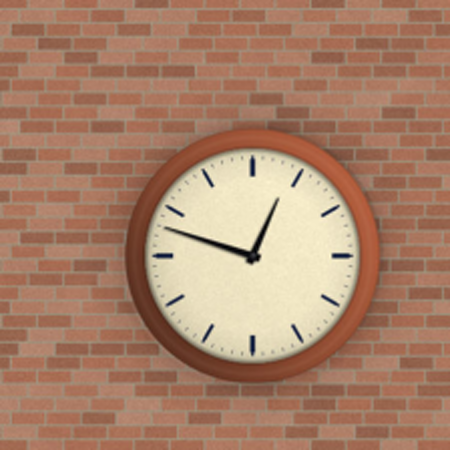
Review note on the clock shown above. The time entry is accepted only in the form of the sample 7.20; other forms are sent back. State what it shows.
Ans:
12.48
